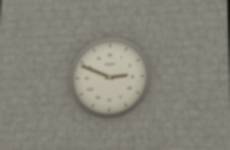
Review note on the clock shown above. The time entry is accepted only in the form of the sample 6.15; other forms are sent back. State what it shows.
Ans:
2.49
